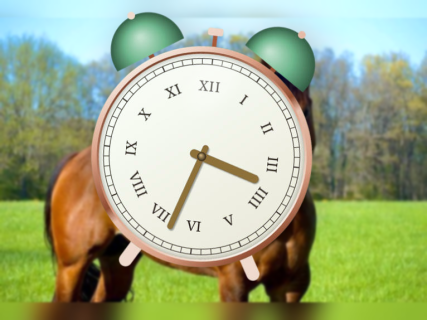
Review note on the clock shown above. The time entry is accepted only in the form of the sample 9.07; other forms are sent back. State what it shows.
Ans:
3.33
